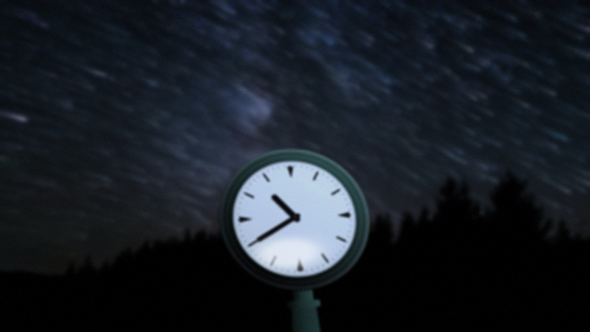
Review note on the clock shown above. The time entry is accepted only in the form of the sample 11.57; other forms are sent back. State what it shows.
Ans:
10.40
